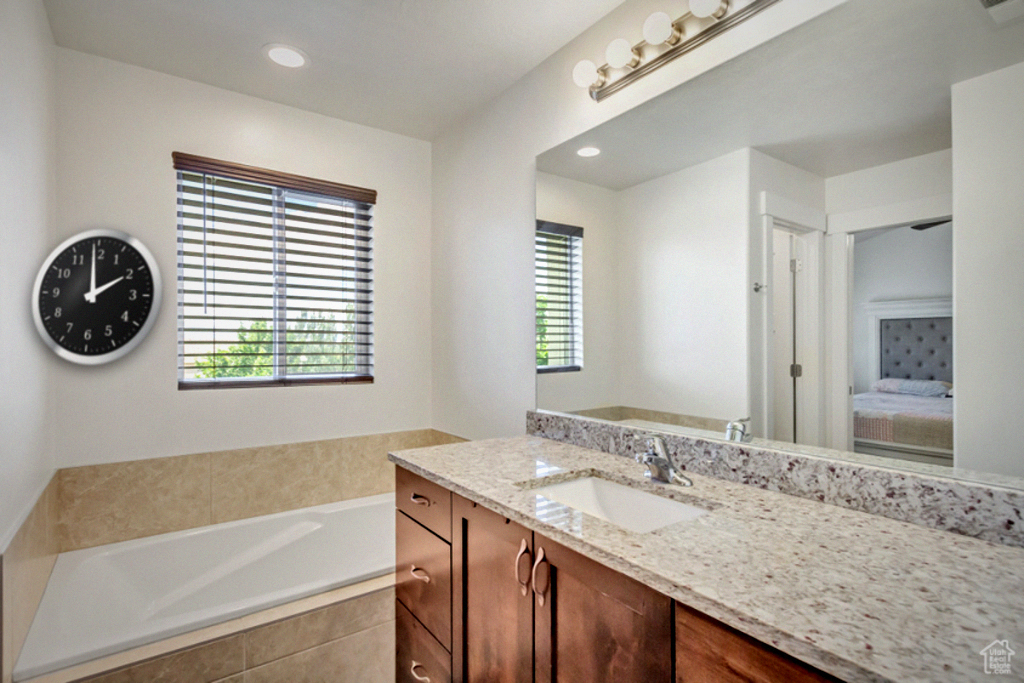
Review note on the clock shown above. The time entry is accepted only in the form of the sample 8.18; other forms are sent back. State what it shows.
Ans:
1.59
